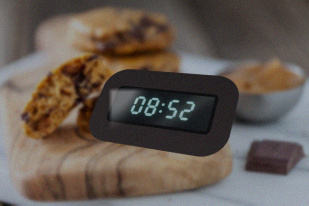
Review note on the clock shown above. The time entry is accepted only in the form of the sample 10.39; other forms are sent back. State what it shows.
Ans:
8.52
